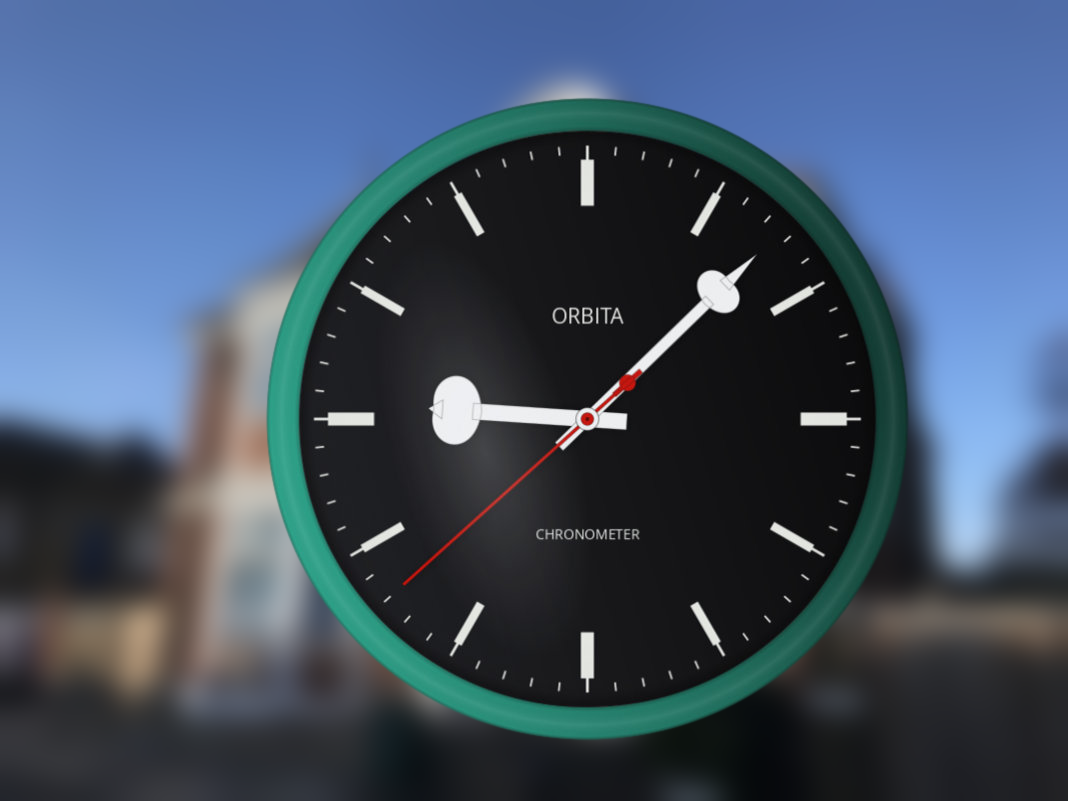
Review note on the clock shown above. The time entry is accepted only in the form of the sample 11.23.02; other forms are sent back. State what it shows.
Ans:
9.07.38
